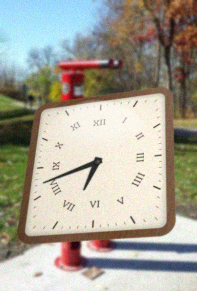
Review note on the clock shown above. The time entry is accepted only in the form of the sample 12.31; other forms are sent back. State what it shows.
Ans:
6.42
